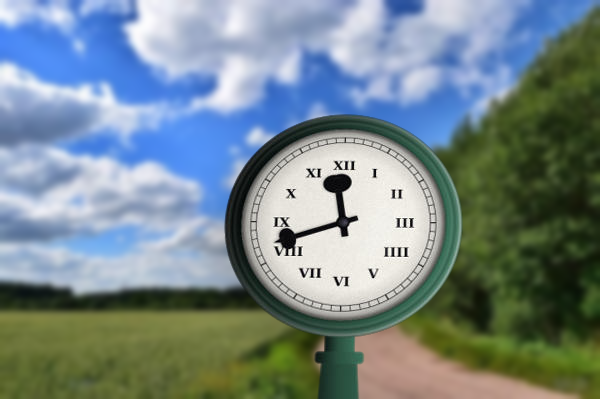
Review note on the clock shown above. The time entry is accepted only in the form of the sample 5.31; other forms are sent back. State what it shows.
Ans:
11.42
